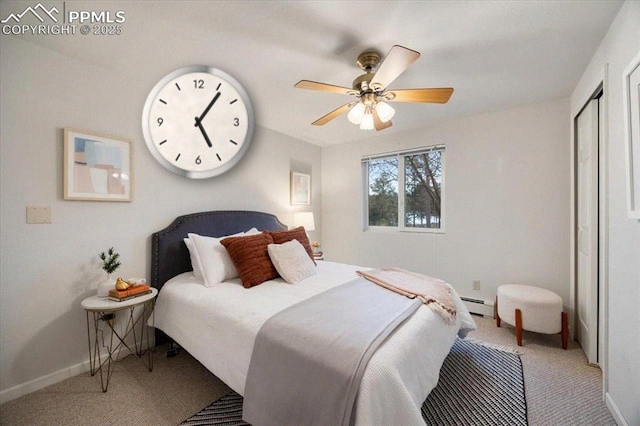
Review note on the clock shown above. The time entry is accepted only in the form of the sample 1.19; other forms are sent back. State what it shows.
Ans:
5.06
